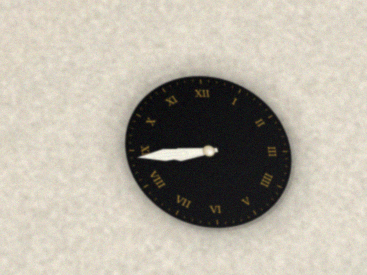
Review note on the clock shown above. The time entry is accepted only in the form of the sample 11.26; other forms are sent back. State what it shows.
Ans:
8.44
